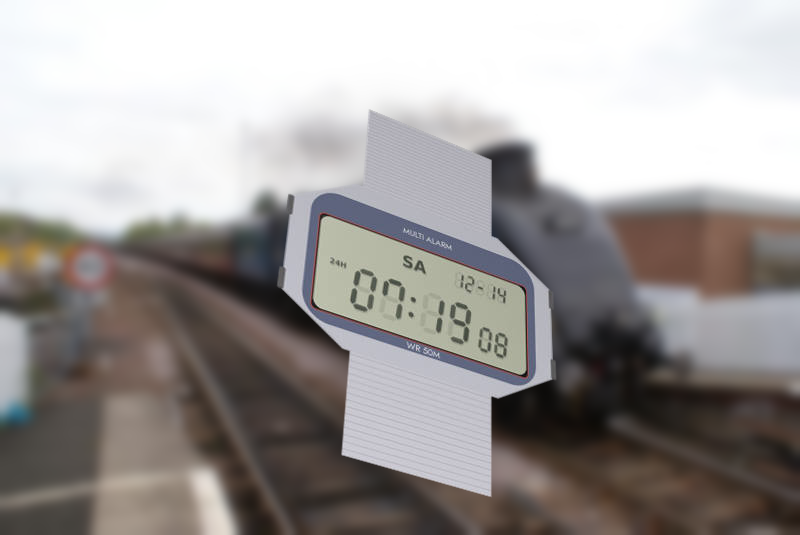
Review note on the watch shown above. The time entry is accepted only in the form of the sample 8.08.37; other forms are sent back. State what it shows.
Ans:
7.19.08
